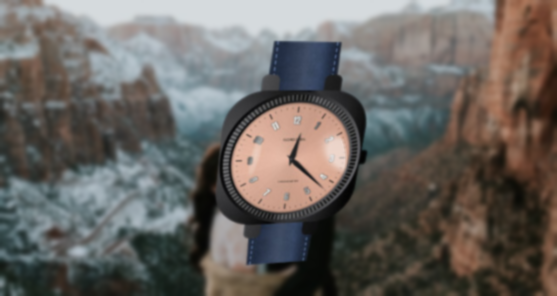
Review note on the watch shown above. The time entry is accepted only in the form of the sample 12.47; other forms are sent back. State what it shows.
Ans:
12.22
